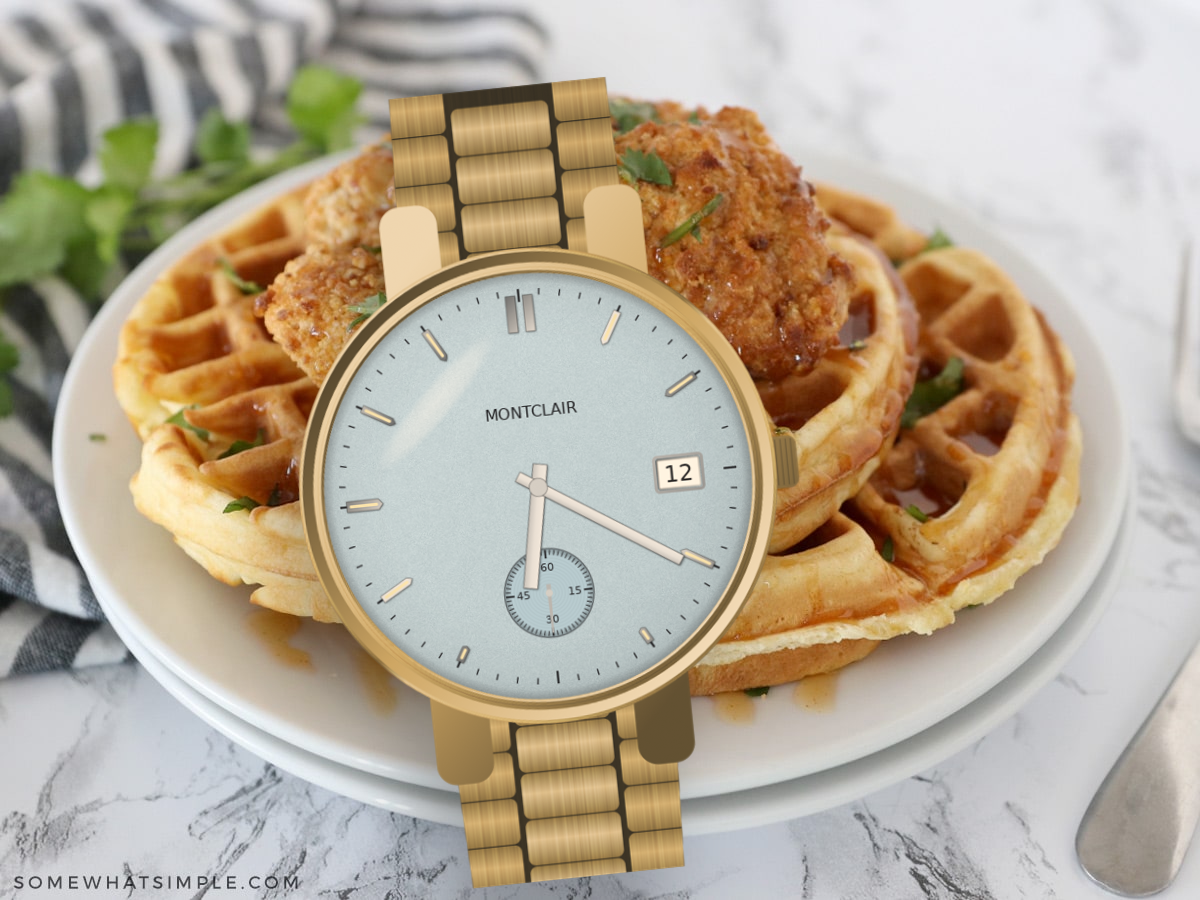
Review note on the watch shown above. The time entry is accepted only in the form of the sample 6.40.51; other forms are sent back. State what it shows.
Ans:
6.20.30
